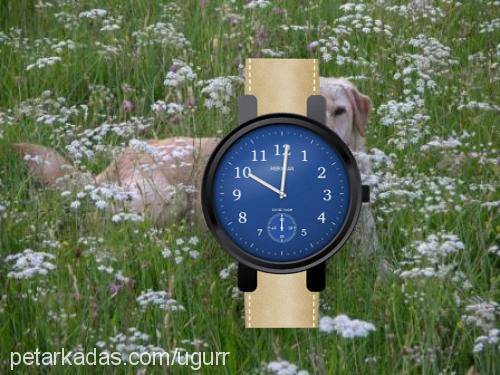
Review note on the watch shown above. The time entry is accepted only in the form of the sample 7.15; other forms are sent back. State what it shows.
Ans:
10.01
